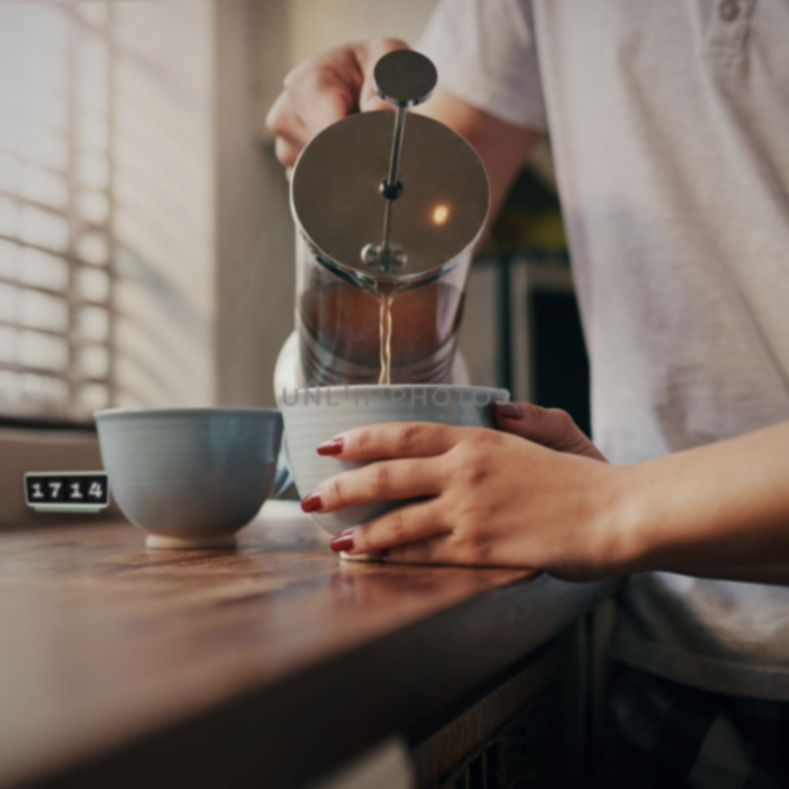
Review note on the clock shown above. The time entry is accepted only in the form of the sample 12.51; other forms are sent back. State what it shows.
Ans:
17.14
